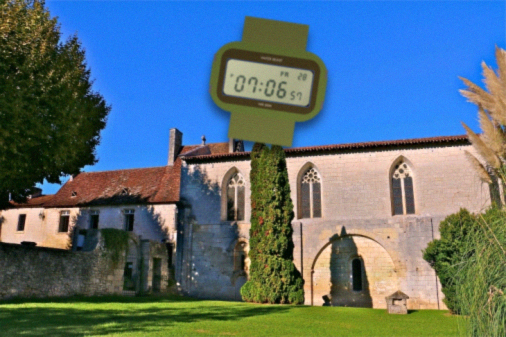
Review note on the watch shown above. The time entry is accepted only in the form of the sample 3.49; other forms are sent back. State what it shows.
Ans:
7.06
